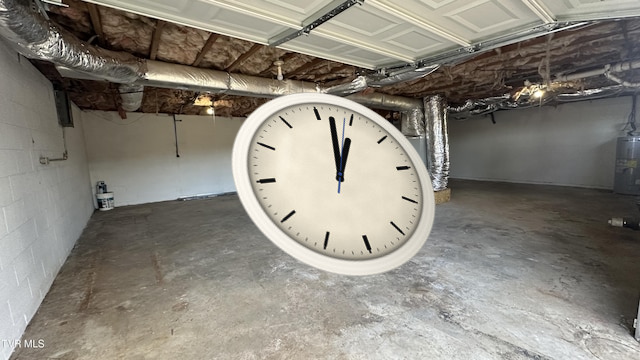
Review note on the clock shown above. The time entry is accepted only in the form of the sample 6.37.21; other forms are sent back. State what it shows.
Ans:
1.02.04
